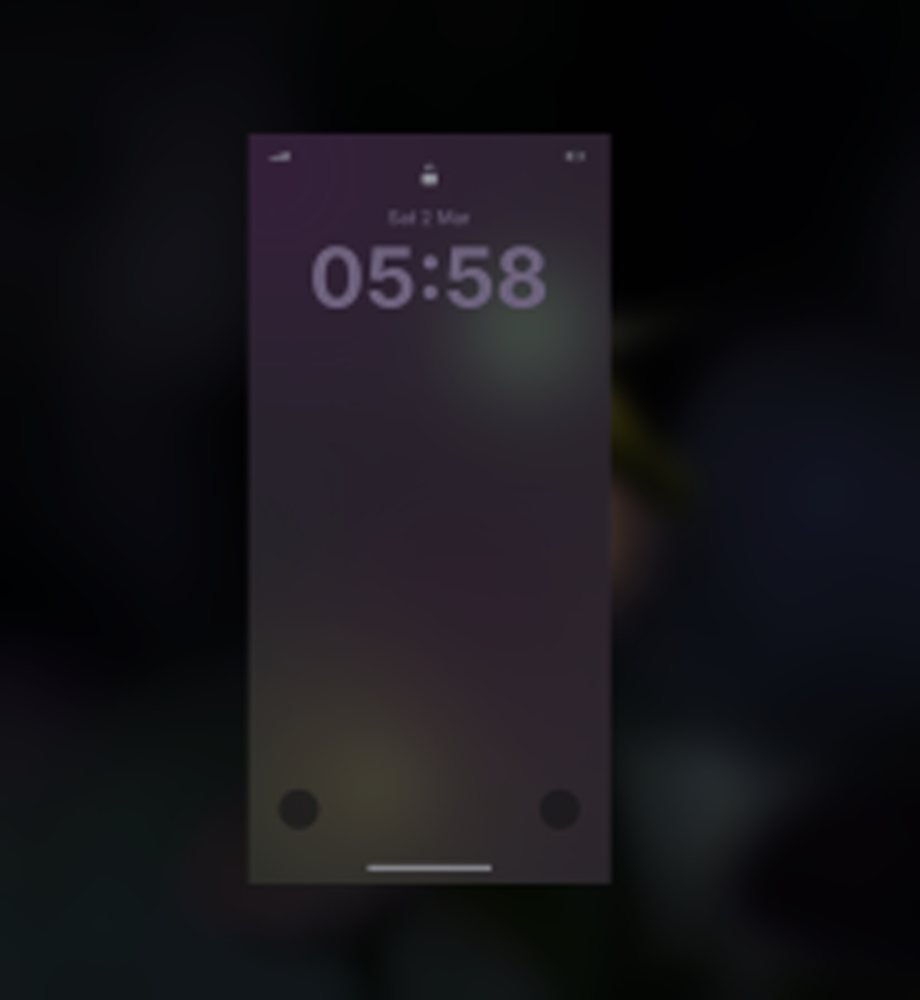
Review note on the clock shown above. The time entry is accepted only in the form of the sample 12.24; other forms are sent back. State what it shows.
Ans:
5.58
